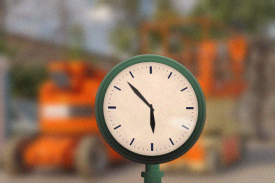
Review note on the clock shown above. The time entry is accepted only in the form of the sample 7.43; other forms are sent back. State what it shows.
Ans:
5.53
